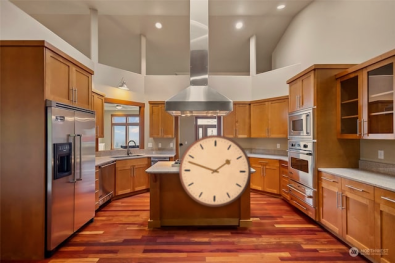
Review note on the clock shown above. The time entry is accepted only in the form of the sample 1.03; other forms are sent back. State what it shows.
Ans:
1.48
